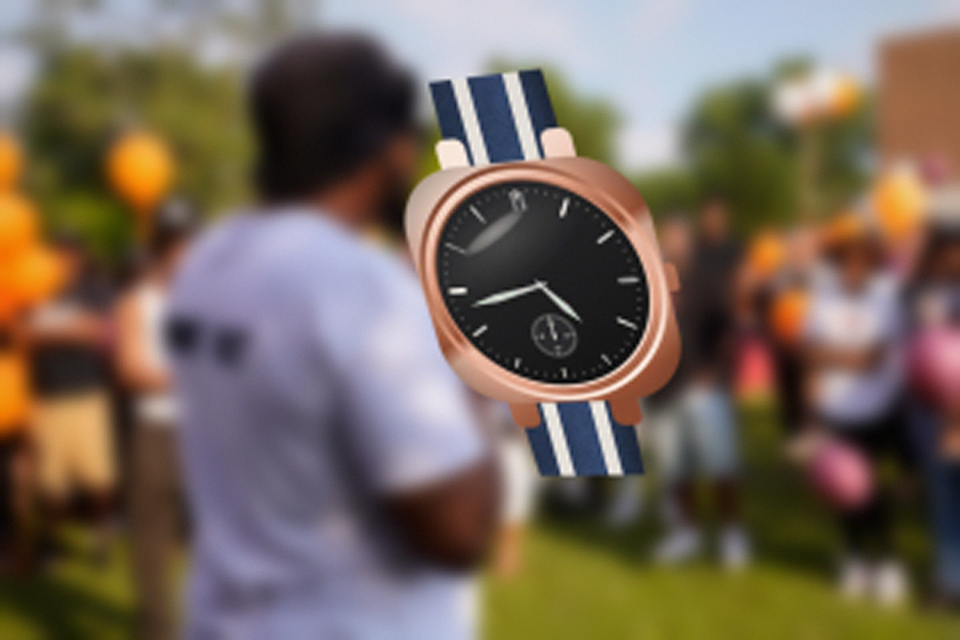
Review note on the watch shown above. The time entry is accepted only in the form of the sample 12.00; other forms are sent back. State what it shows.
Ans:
4.43
